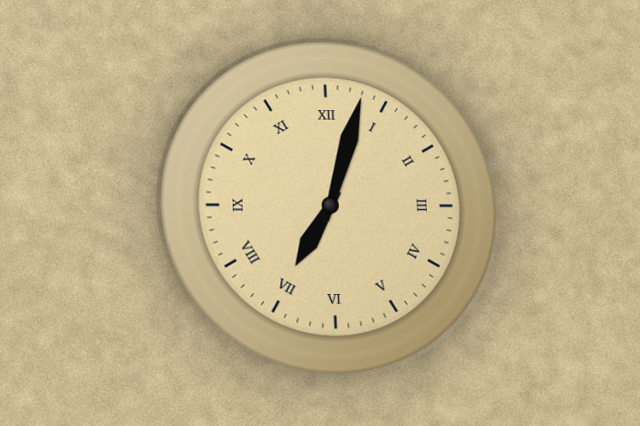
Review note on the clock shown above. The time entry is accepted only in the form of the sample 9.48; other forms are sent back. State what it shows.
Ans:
7.03
